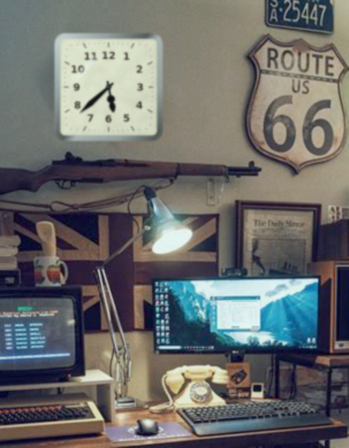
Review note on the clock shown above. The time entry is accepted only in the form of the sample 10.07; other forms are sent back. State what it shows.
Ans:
5.38
